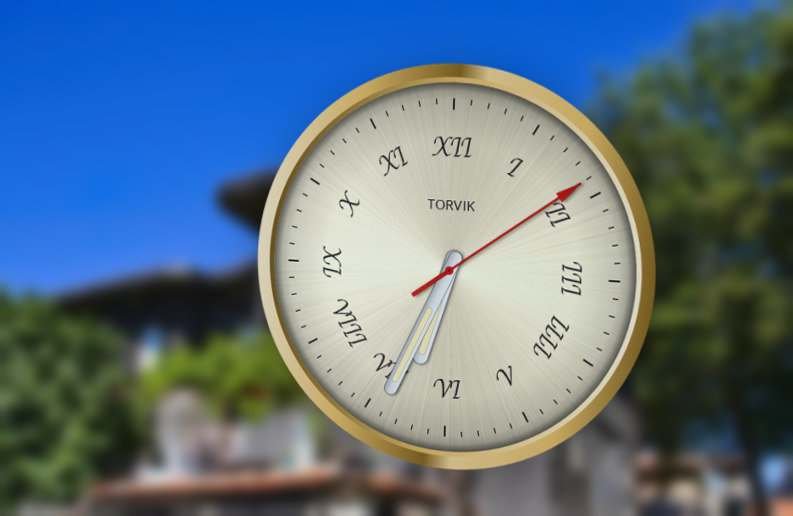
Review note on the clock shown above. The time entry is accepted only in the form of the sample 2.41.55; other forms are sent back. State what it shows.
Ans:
6.34.09
